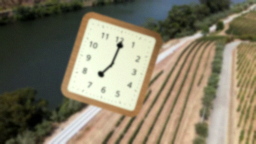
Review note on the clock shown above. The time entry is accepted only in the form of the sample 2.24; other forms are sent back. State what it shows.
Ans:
7.01
